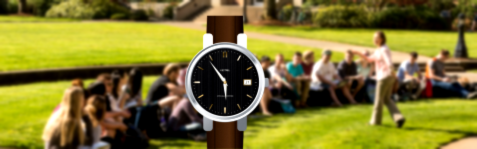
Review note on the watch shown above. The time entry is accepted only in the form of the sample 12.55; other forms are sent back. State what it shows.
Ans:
5.54
